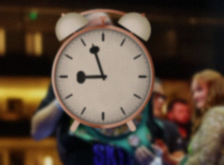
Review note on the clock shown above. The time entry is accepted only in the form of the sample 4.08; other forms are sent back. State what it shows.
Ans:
8.57
